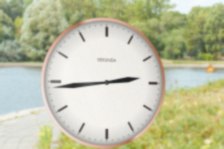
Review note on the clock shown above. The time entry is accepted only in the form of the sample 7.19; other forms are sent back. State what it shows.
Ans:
2.44
